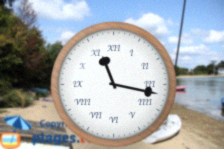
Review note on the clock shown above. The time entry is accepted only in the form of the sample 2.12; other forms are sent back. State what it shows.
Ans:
11.17
